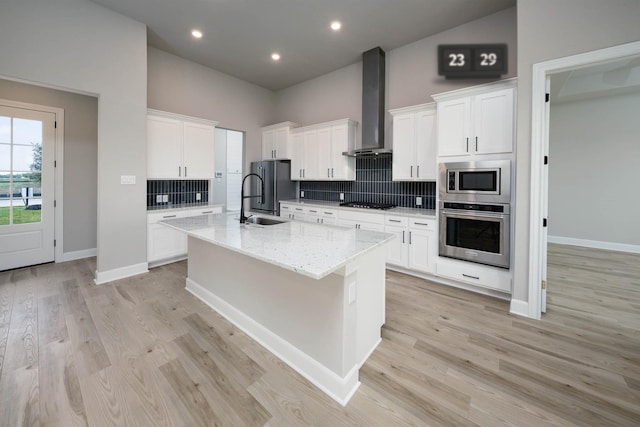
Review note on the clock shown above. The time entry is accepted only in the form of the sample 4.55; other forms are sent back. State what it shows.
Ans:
23.29
